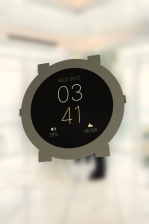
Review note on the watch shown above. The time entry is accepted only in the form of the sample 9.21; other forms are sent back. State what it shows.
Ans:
3.41
